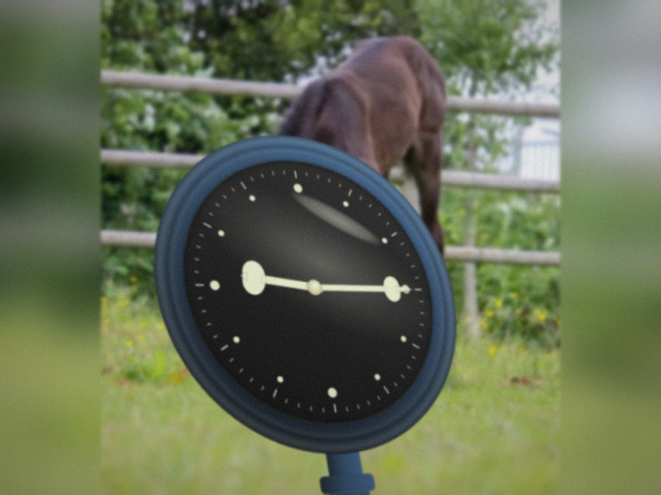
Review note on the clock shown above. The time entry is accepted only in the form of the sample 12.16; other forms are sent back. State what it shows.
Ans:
9.15
